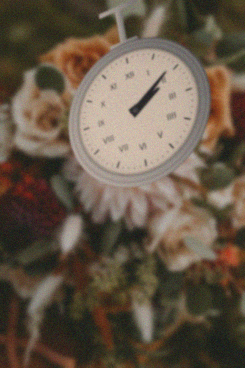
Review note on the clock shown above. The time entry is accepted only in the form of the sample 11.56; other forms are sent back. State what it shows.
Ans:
2.09
